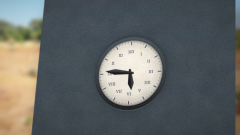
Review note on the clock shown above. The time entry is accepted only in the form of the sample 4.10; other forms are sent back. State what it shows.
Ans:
5.46
